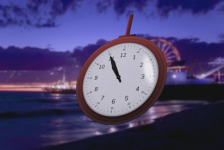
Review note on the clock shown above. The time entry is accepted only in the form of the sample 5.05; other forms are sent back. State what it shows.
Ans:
10.55
